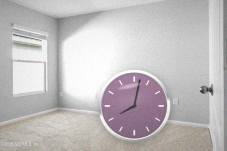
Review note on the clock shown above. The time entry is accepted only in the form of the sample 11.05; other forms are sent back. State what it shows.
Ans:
8.02
